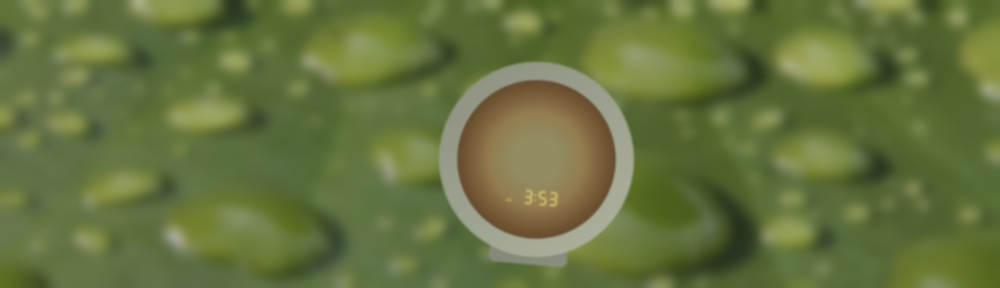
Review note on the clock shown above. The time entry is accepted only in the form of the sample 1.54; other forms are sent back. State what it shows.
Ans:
3.53
